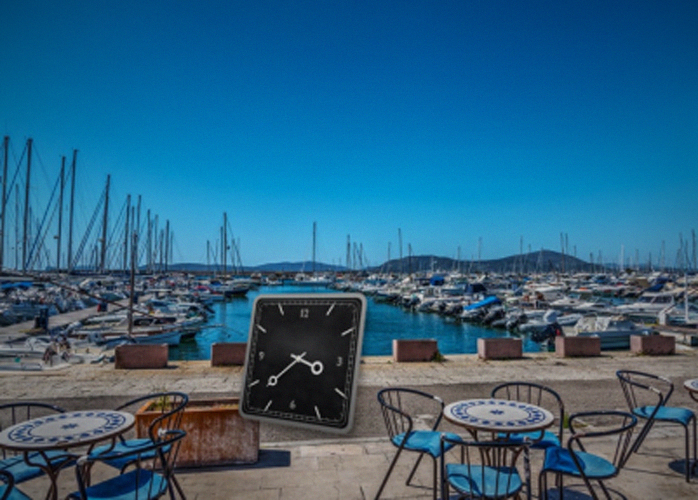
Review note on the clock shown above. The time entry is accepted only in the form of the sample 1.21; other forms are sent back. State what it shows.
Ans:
3.38
